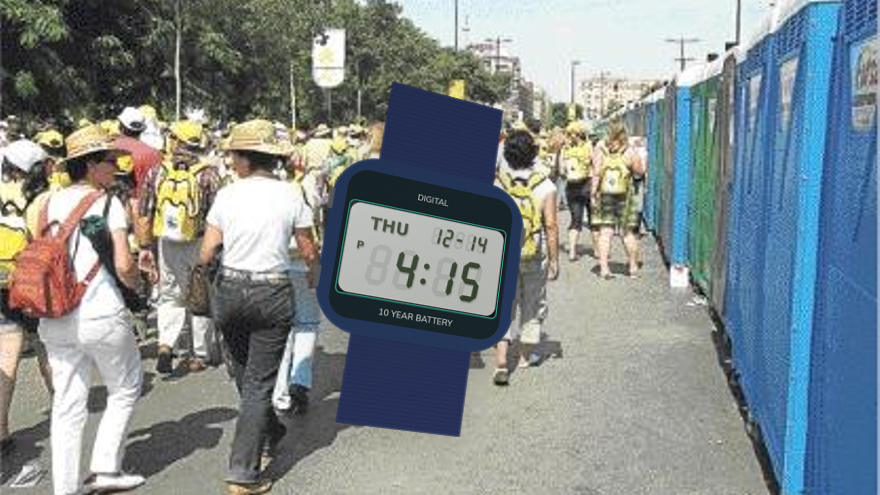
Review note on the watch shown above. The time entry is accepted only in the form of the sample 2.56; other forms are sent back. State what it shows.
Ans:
4.15
